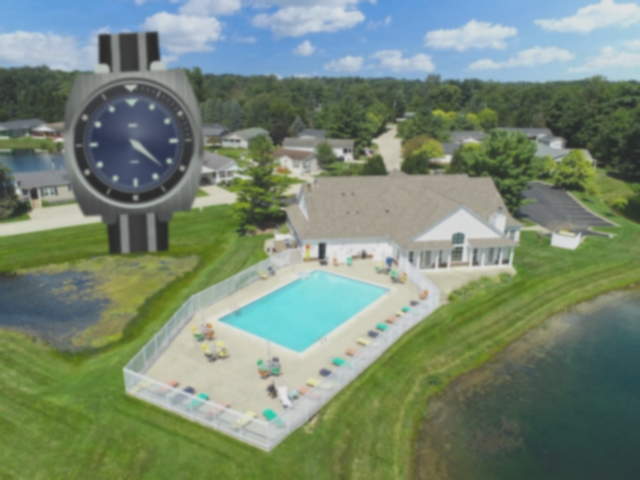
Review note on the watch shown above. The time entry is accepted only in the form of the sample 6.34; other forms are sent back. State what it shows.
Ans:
4.22
